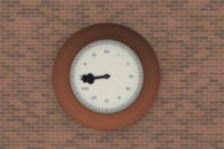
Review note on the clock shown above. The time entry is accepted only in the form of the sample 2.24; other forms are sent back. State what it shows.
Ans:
8.44
